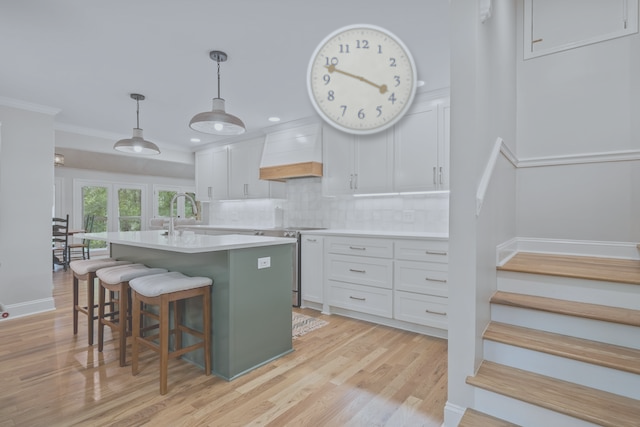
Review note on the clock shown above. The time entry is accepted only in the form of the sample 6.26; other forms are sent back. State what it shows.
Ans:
3.48
